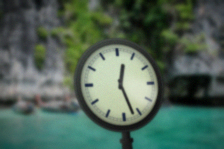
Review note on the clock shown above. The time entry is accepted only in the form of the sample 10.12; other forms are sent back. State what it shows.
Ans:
12.27
